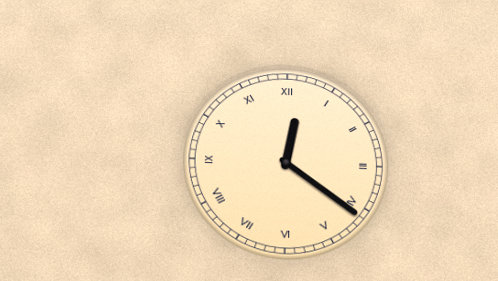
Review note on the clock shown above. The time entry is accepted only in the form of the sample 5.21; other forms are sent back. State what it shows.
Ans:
12.21
